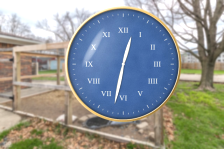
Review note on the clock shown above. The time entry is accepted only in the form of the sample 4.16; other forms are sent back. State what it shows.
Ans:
12.32
